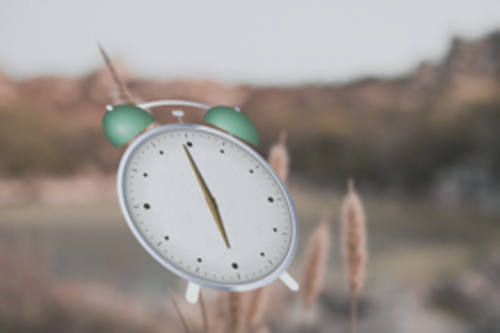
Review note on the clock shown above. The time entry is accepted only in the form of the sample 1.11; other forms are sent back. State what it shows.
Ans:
5.59
